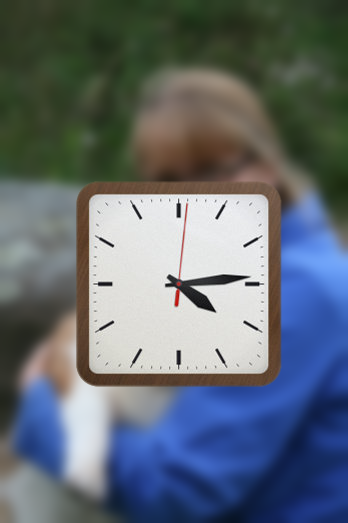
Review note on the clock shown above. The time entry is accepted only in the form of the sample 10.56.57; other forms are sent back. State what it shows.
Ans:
4.14.01
